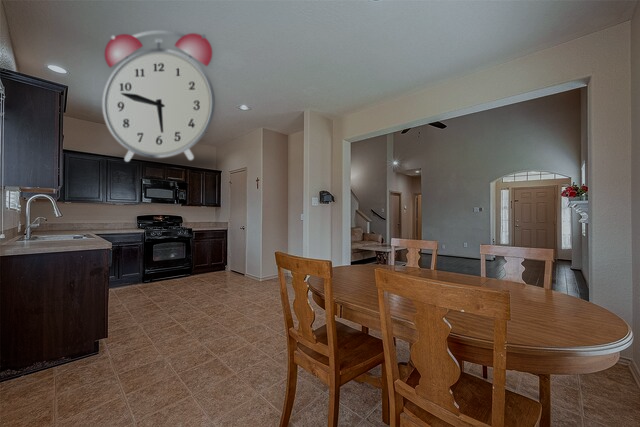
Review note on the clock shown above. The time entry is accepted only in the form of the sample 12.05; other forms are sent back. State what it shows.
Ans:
5.48
